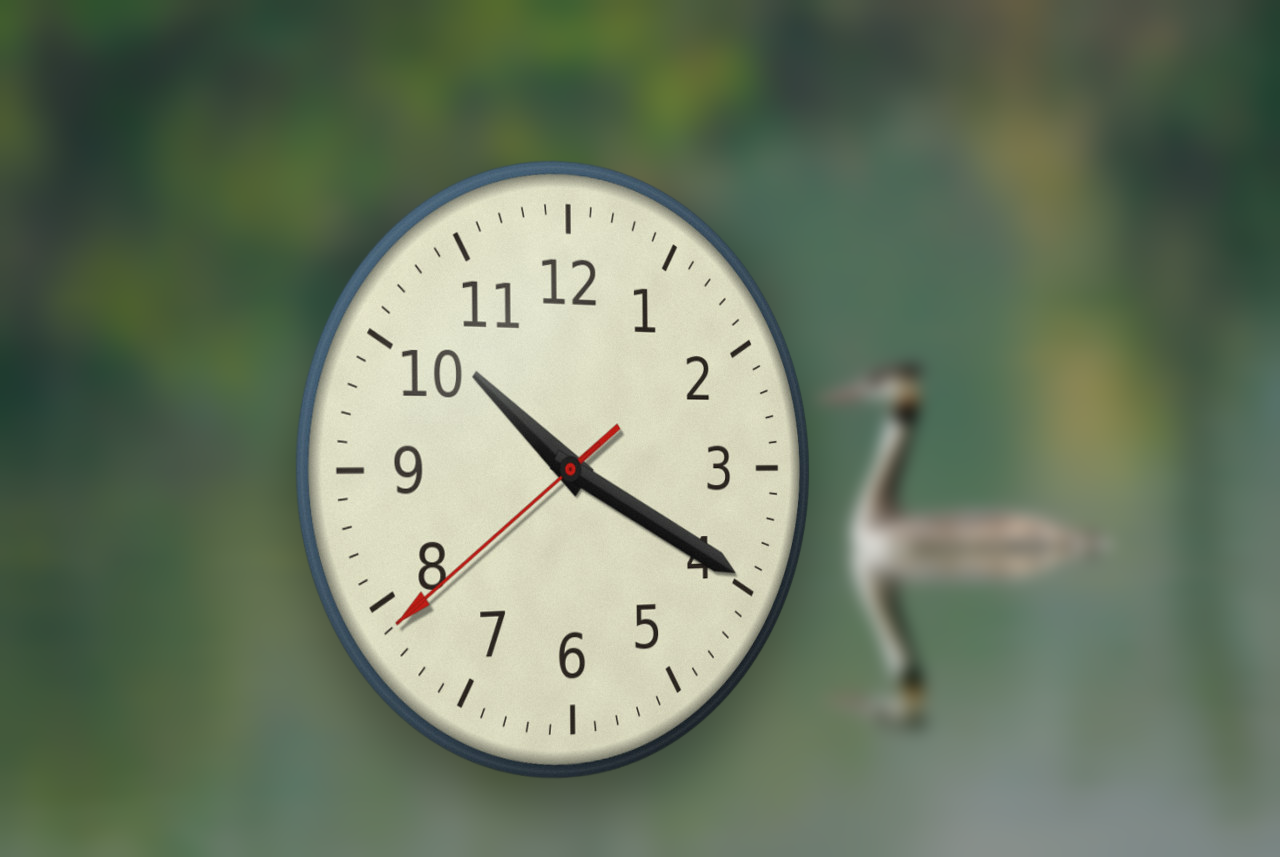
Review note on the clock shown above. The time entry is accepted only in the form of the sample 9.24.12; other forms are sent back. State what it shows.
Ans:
10.19.39
